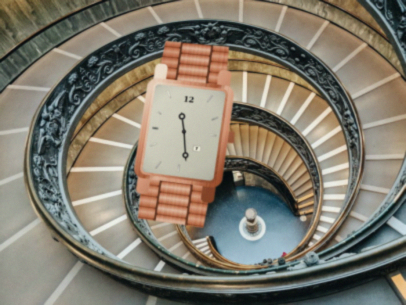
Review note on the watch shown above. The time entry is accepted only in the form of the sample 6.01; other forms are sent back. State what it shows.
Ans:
11.28
